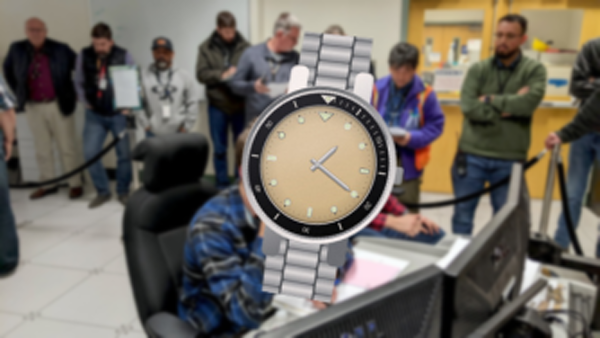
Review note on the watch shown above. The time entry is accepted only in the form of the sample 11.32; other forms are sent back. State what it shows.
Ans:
1.20
